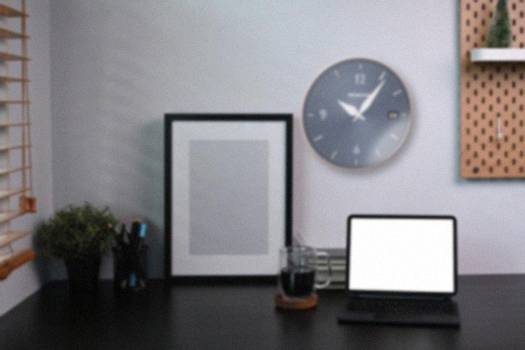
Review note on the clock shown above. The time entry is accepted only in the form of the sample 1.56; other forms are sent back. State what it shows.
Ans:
10.06
